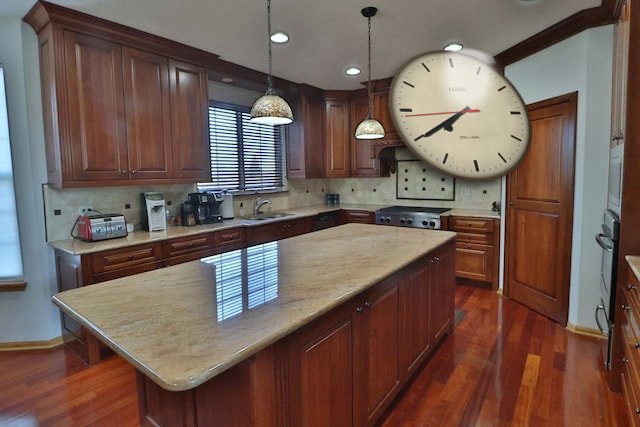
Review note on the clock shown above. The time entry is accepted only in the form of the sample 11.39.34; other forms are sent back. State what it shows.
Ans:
7.39.44
